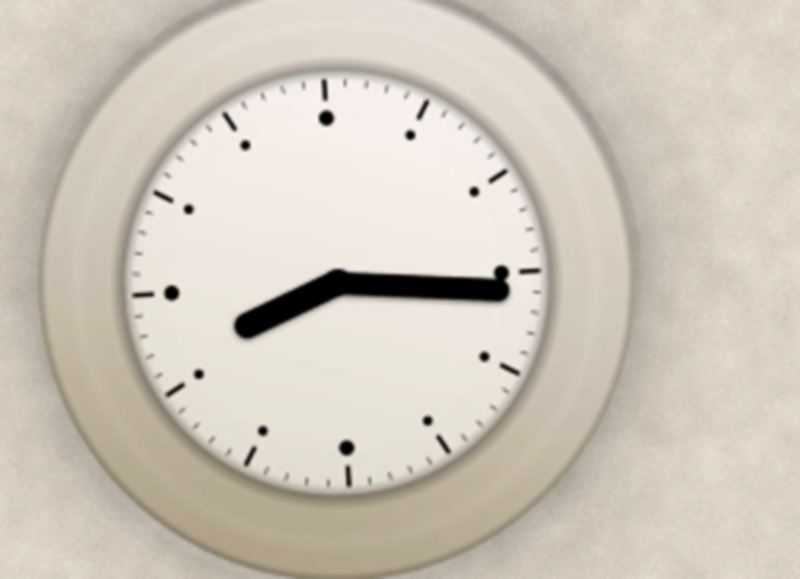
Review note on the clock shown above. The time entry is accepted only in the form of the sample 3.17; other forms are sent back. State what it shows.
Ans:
8.16
